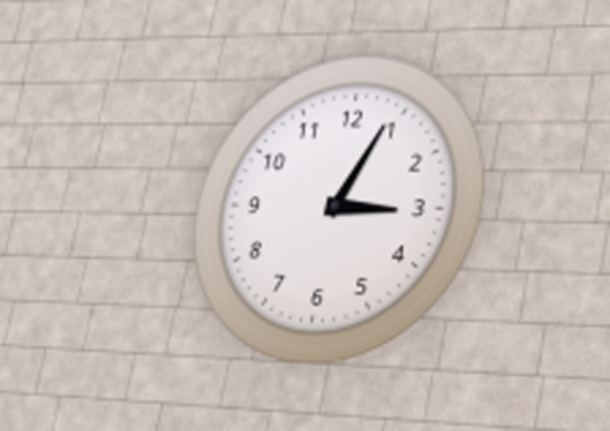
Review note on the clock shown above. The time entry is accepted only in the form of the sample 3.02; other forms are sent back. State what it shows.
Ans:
3.04
